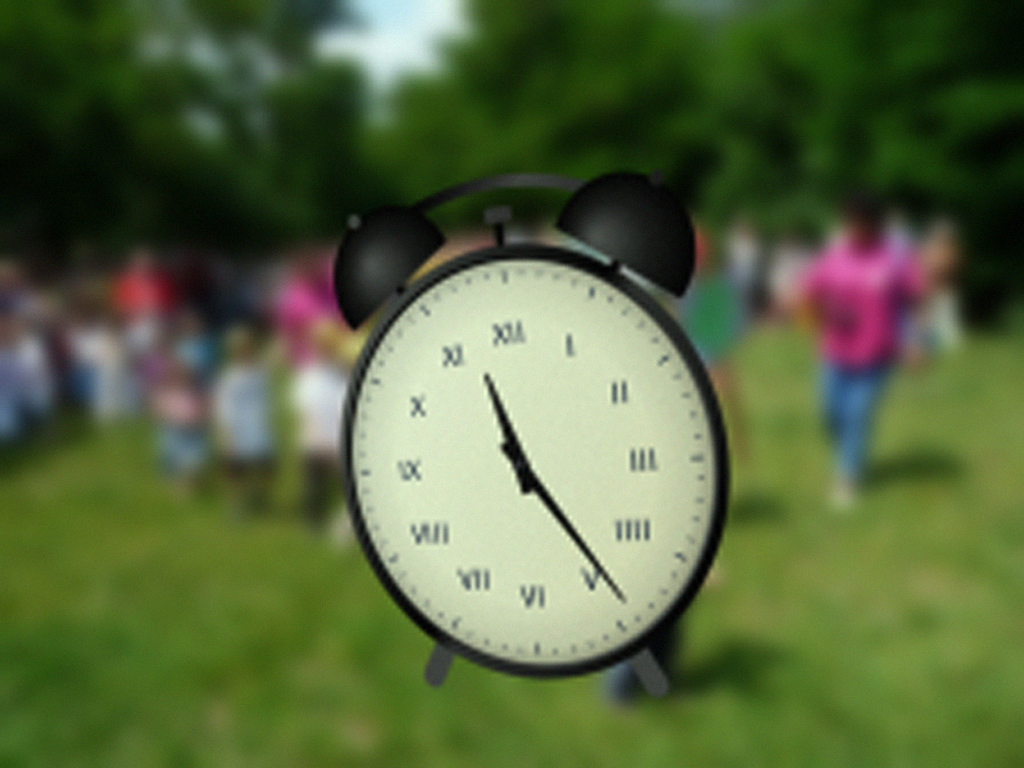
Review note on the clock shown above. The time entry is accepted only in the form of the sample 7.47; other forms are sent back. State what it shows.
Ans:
11.24
